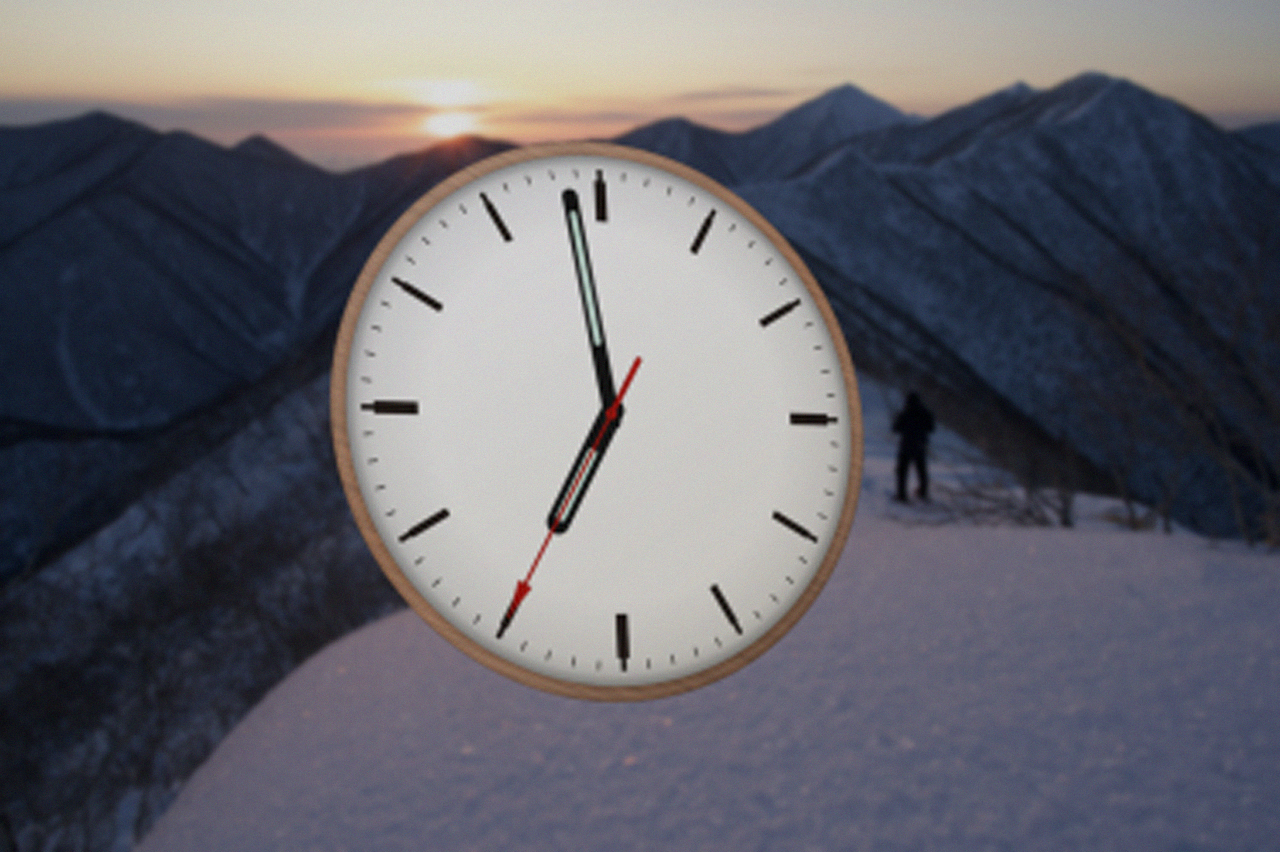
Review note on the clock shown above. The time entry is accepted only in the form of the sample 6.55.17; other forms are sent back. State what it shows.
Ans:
6.58.35
